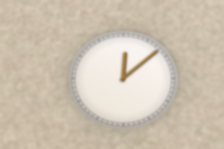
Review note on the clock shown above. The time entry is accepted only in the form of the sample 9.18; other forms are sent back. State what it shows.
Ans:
12.08
